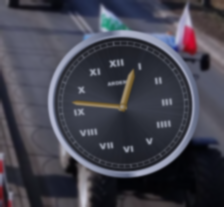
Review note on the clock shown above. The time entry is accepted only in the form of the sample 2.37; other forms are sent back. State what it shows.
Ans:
12.47
